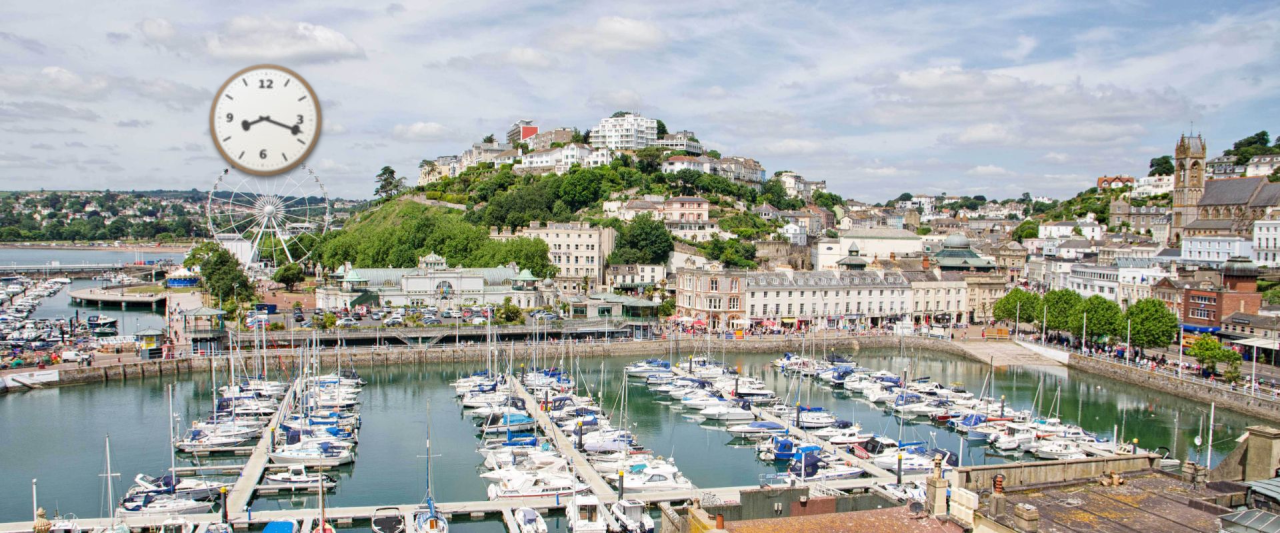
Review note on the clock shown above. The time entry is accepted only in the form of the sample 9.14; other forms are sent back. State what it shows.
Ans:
8.18
